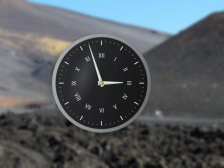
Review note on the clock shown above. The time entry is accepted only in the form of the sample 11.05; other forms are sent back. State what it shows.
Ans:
2.57
